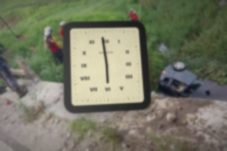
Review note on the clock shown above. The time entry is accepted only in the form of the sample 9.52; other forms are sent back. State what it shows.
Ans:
5.59
